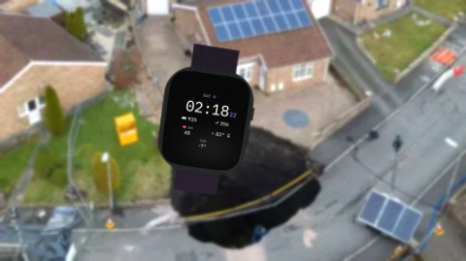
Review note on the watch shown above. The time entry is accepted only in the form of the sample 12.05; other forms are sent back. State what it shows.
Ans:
2.18
